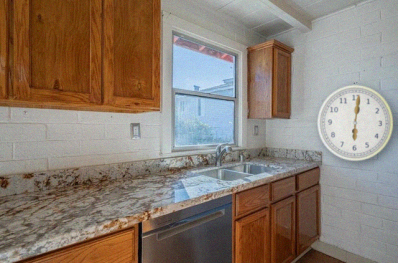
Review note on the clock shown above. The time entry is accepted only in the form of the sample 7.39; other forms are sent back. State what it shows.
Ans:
6.01
